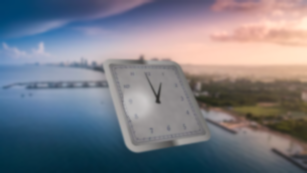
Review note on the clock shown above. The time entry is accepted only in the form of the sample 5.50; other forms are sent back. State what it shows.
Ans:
12.59
